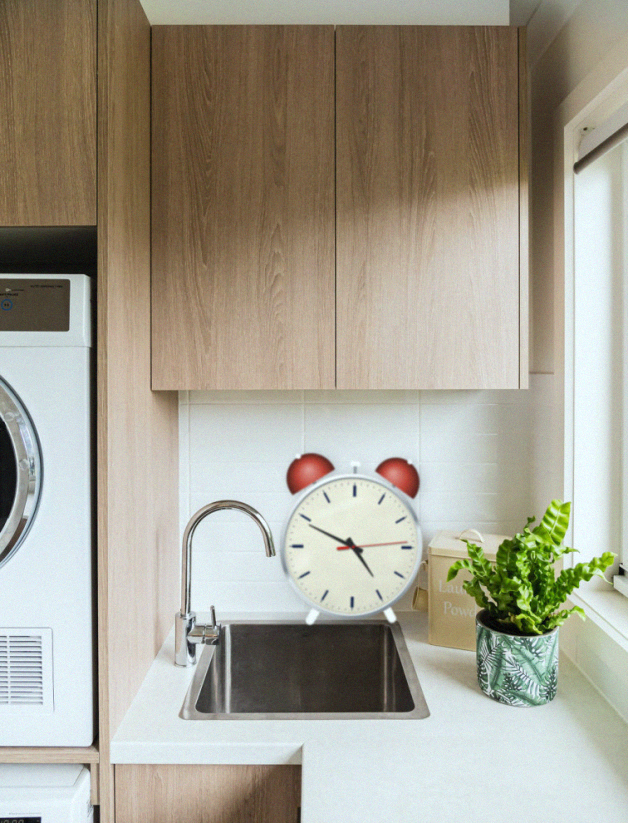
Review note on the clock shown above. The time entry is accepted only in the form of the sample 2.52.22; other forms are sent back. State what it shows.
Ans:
4.49.14
